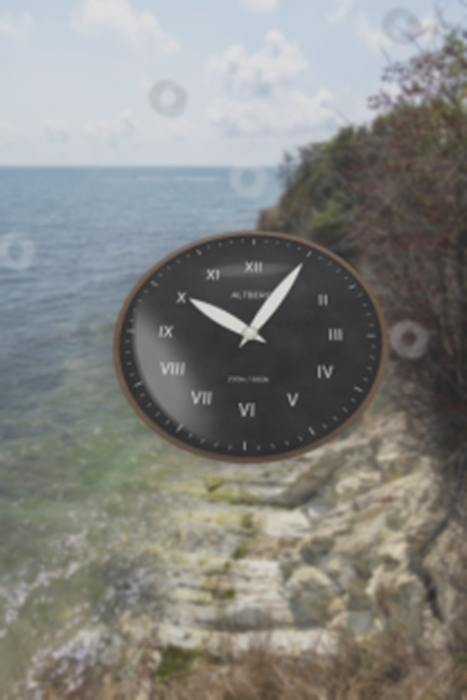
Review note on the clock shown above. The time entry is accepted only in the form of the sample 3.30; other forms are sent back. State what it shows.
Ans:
10.05
